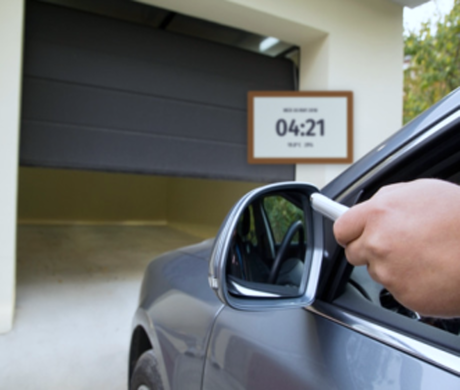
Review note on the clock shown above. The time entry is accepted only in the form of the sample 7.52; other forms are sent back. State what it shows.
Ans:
4.21
